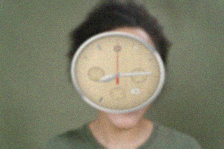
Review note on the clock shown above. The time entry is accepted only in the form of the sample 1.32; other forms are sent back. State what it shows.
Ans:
8.14
